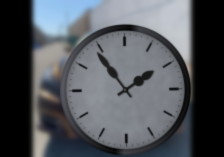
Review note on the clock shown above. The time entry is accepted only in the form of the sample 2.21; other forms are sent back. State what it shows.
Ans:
1.54
